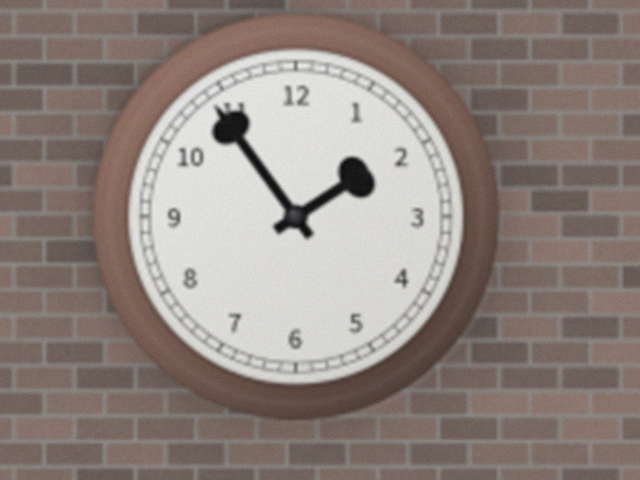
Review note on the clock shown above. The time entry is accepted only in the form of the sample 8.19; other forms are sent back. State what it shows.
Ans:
1.54
